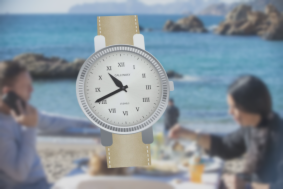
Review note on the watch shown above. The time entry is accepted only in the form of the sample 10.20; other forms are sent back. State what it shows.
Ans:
10.41
